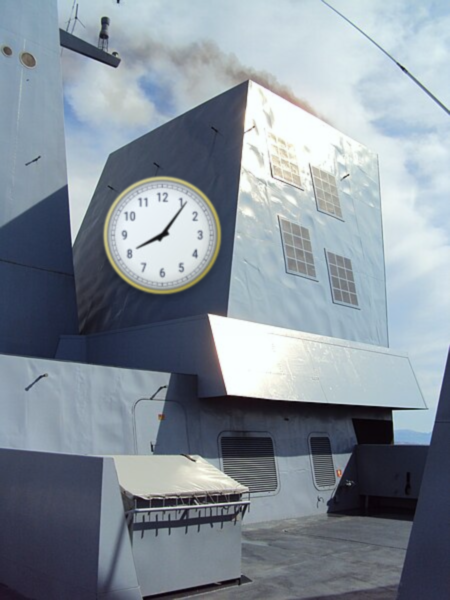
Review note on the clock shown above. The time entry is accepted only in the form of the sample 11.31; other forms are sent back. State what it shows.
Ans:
8.06
